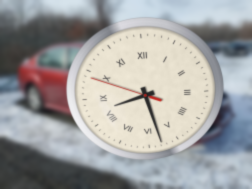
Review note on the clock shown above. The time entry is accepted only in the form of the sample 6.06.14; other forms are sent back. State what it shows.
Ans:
8.27.49
